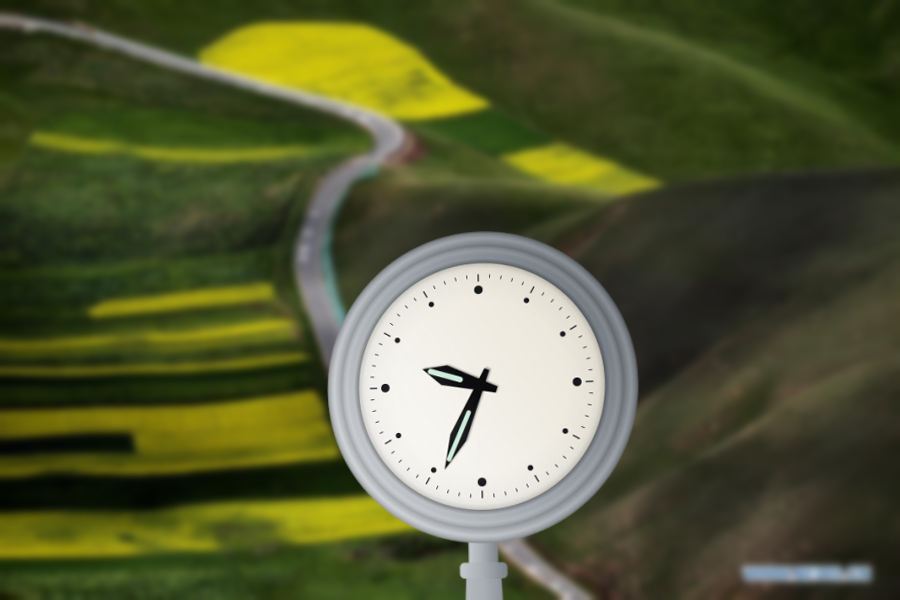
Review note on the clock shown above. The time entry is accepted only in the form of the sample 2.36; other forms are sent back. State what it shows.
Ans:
9.34
